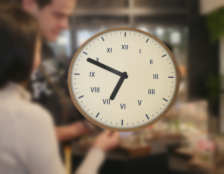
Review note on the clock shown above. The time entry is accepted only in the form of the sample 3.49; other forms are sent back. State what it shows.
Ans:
6.49
